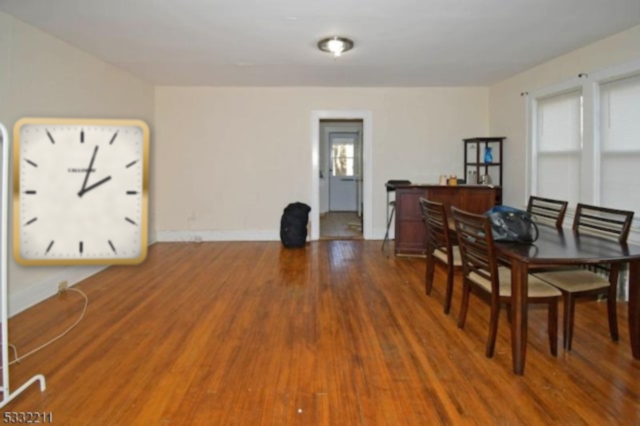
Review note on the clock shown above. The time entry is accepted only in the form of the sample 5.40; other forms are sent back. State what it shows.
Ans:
2.03
